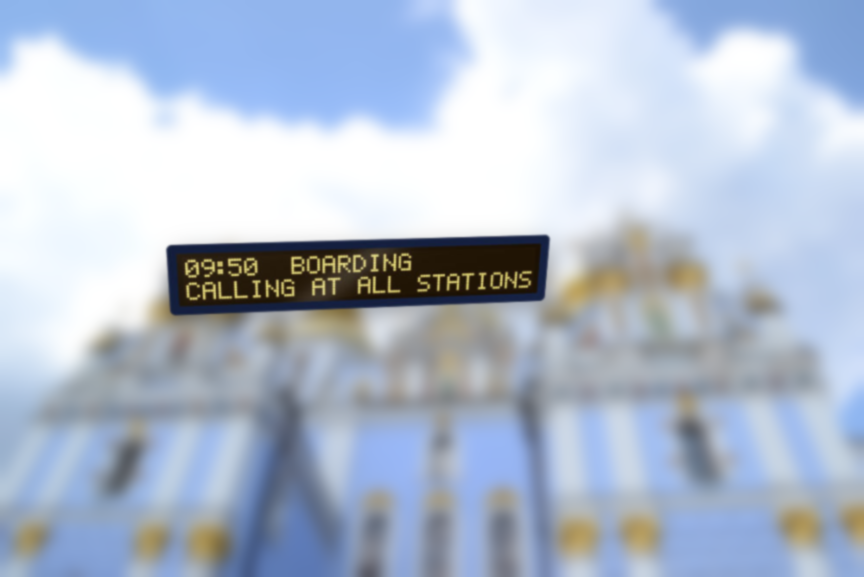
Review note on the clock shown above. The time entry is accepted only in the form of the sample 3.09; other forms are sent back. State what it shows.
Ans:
9.50
